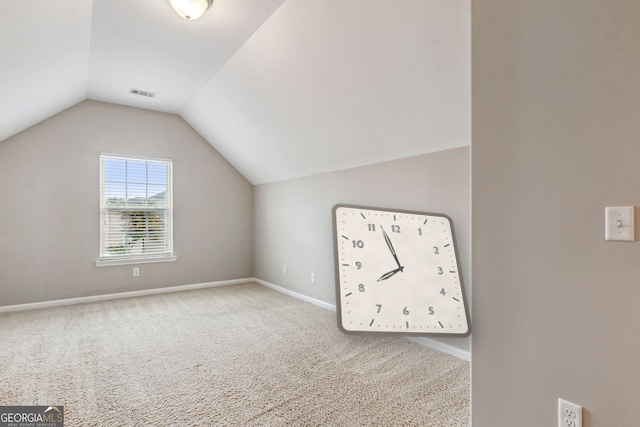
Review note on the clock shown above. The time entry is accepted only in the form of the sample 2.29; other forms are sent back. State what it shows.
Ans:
7.57
